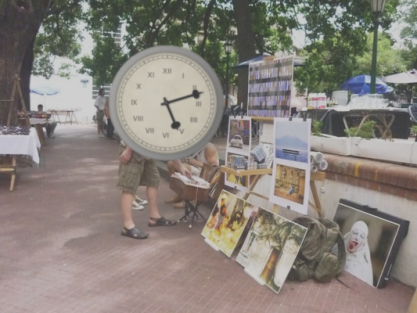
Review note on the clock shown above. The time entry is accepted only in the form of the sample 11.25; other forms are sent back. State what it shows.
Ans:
5.12
